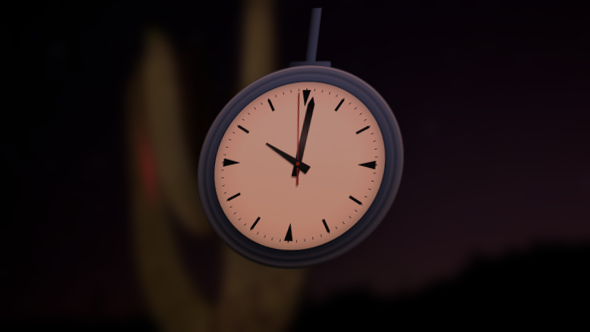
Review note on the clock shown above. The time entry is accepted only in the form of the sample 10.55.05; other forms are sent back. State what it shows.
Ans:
10.00.59
